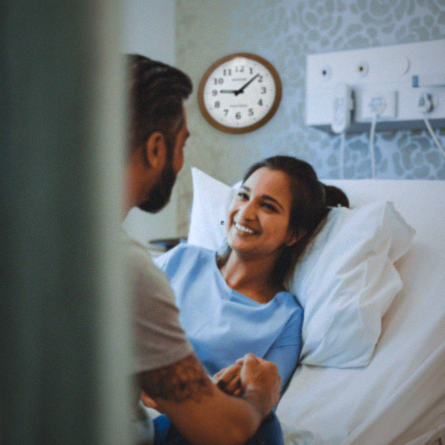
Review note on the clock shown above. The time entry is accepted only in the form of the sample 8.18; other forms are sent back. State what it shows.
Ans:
9.08
